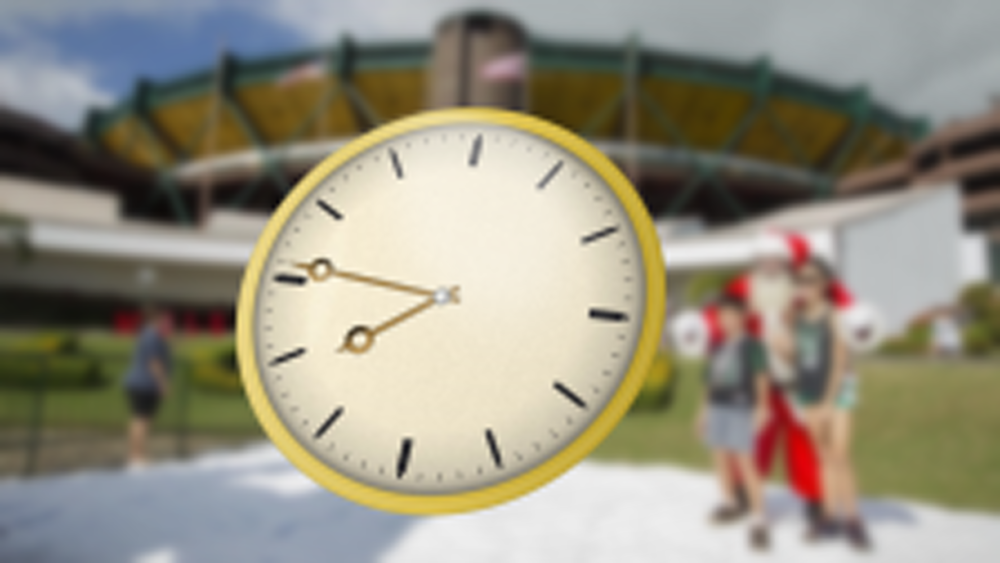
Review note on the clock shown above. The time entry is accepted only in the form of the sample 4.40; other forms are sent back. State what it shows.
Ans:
7.46
